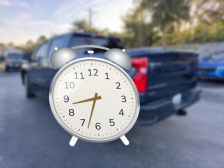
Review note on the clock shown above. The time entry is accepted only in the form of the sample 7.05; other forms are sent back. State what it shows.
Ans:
8.33
